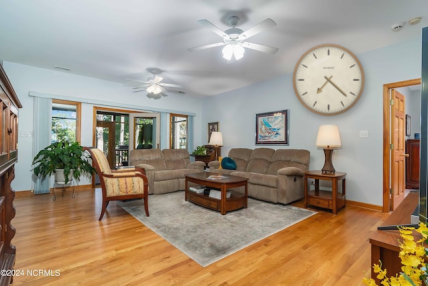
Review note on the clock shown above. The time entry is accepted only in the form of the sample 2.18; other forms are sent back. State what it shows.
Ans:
7.22
